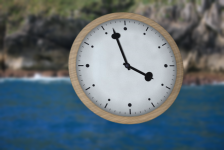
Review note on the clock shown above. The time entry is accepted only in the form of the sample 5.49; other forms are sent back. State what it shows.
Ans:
3.57
